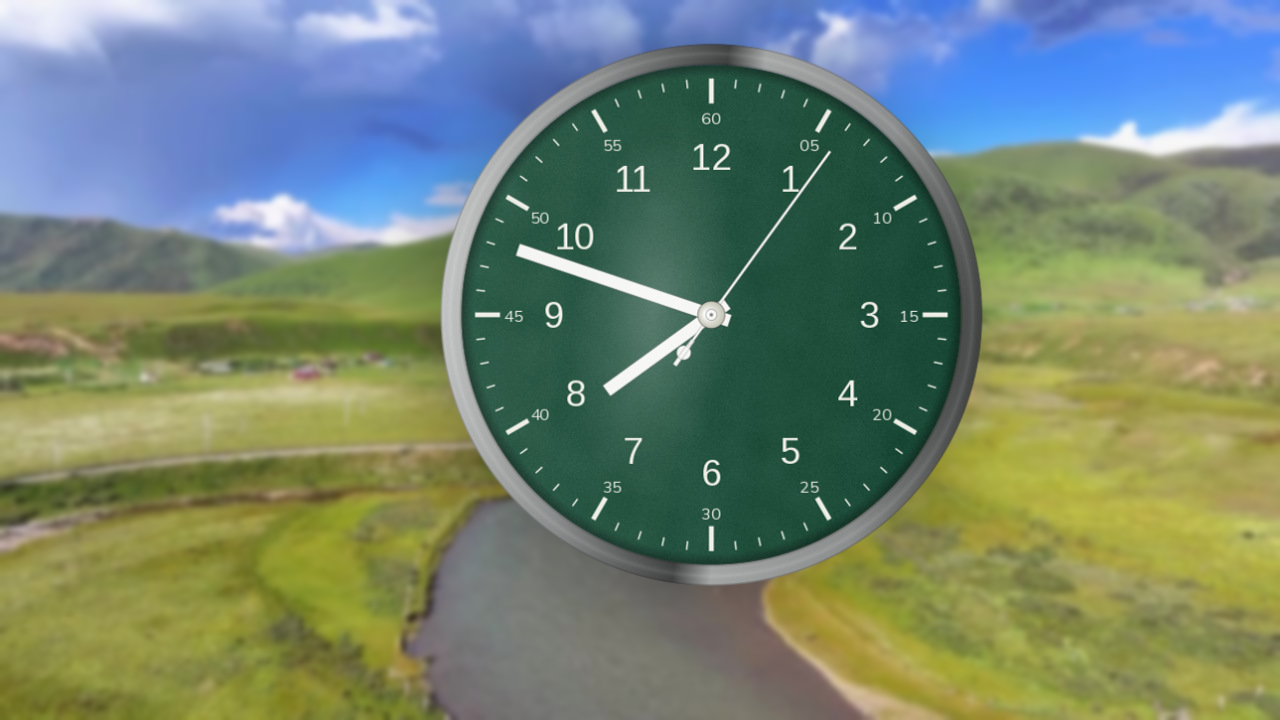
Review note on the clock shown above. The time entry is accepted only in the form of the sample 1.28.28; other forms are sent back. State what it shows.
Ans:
7.48.06
